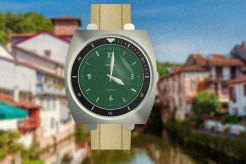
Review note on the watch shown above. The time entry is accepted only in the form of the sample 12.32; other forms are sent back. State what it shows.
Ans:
4.01
